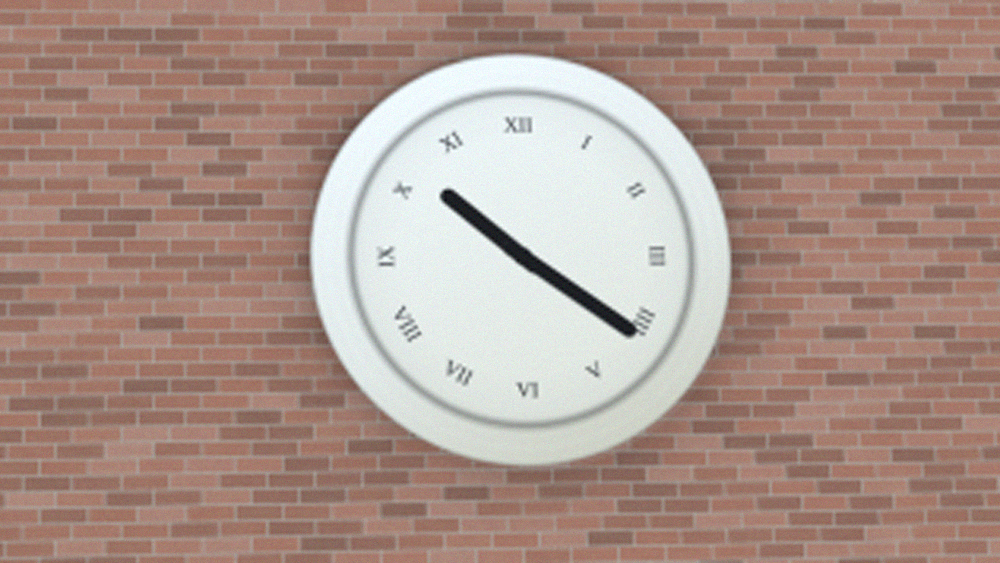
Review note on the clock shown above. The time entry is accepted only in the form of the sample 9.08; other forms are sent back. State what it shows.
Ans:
10.21
